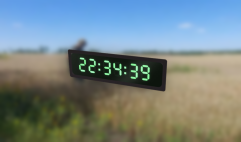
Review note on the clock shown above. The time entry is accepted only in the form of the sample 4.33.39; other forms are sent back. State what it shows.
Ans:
22.34.39
